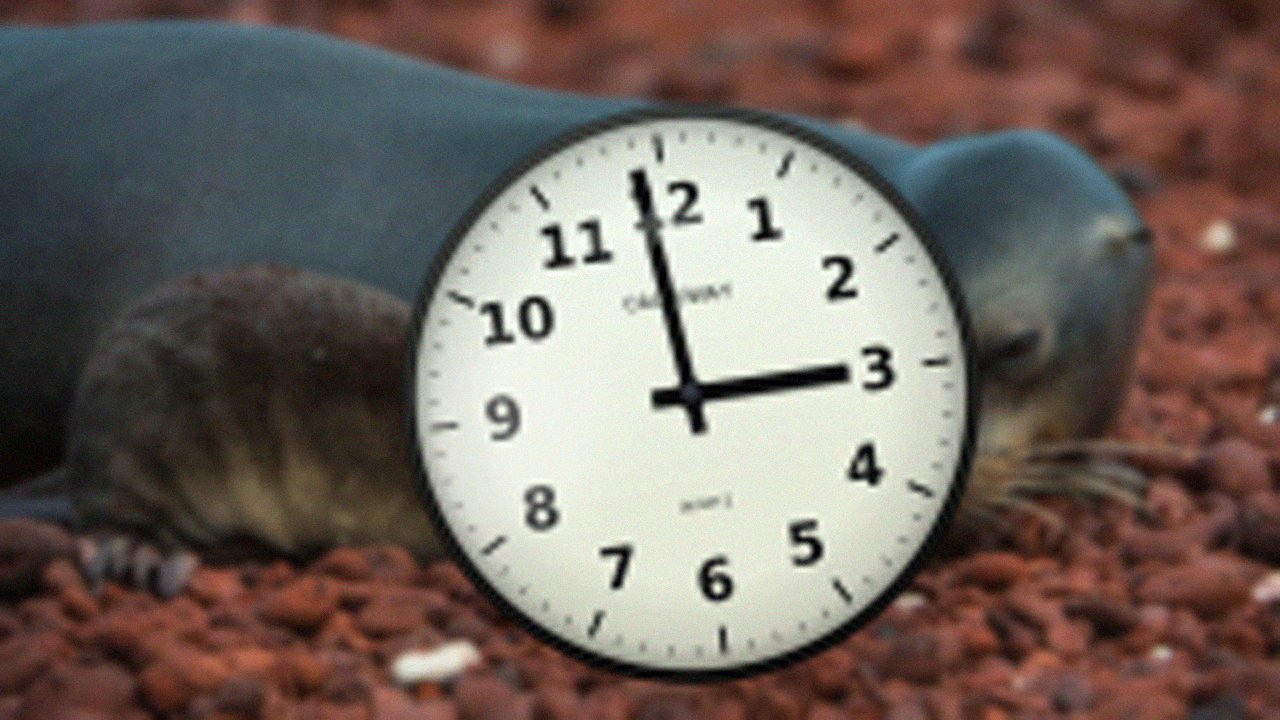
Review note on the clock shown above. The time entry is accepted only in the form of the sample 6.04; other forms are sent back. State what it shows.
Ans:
2.59
